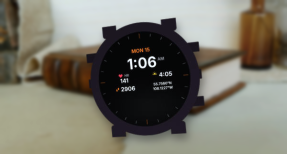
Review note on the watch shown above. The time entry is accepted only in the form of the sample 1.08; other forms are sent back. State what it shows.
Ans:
1.06
